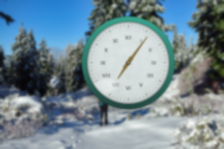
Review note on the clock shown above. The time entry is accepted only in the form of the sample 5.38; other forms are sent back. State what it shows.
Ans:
7.06
